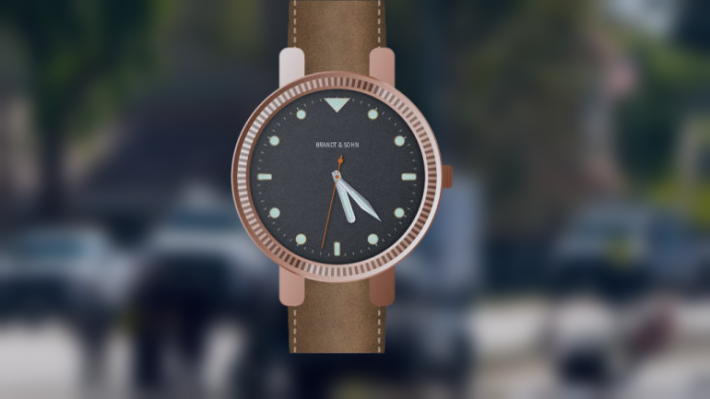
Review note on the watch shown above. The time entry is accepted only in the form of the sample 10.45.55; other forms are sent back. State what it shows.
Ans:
5.22.32
